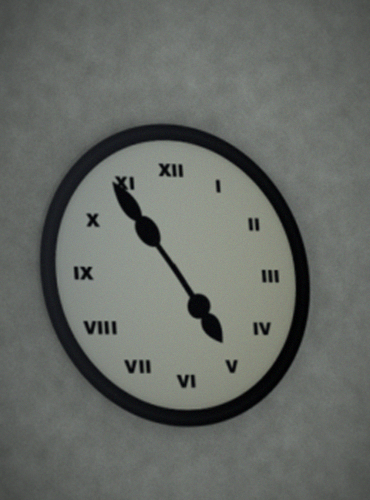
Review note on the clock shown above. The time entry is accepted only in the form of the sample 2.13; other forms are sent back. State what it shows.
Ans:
4.54
